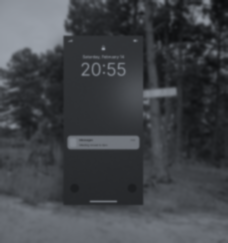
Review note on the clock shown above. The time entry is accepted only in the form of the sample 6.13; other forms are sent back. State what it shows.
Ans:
20.55
